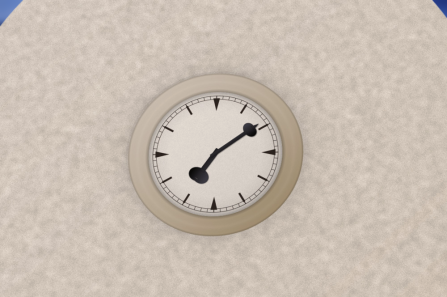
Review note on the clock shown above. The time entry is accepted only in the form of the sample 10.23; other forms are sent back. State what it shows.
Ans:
7.09
